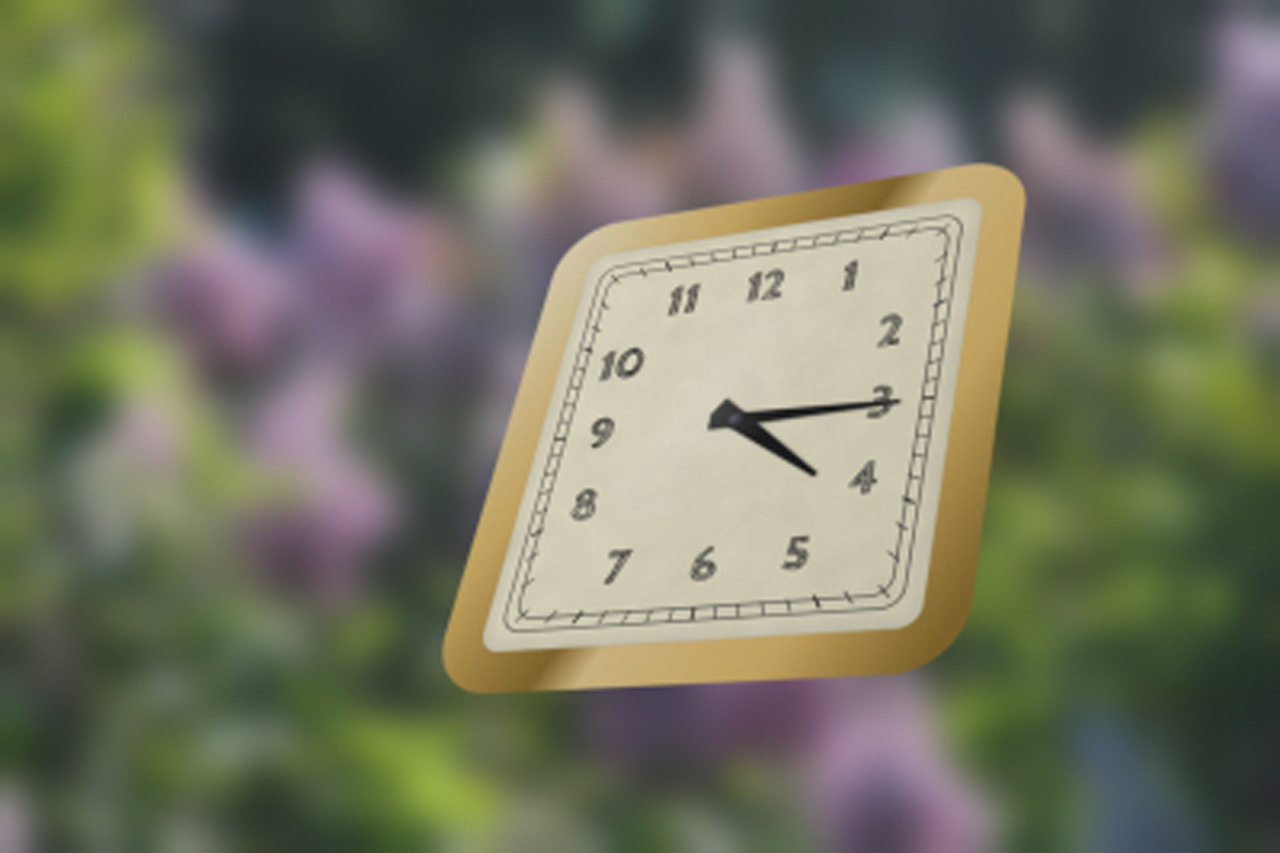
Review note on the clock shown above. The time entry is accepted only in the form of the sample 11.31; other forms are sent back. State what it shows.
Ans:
4.15
